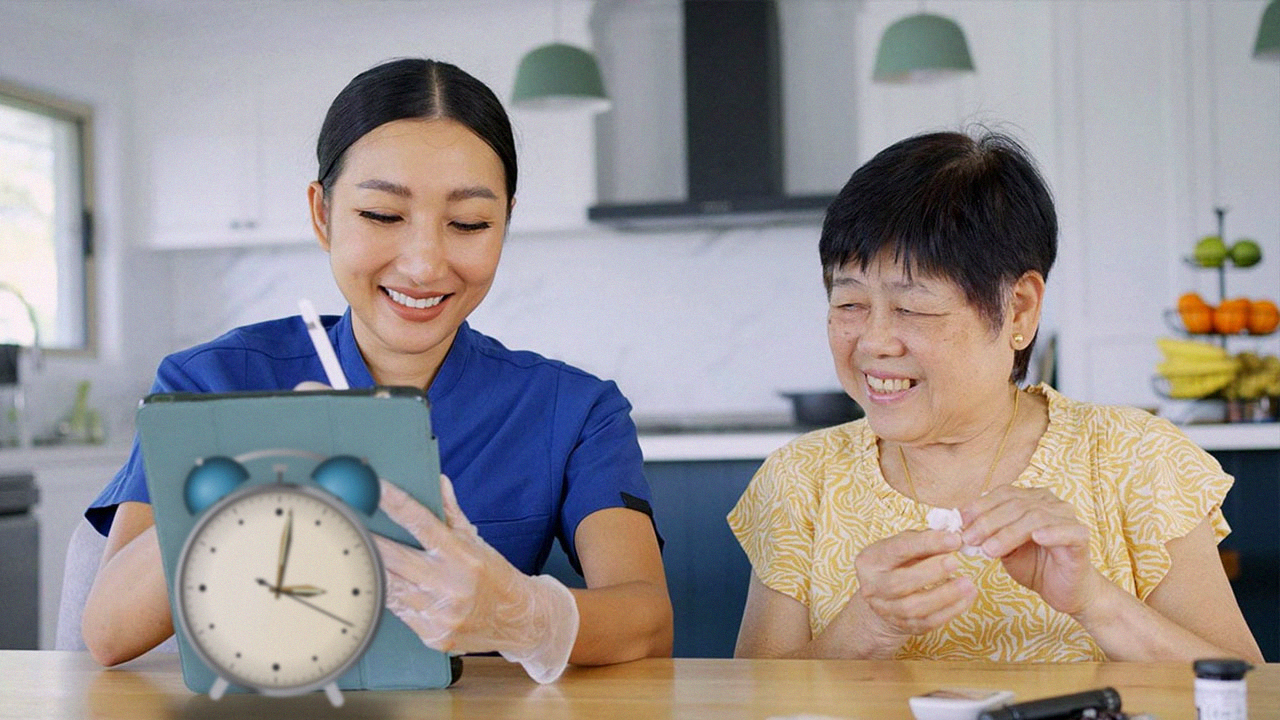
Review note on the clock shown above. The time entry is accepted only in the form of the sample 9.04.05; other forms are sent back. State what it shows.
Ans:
3.01.19
